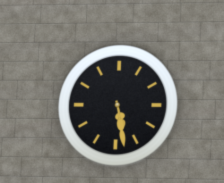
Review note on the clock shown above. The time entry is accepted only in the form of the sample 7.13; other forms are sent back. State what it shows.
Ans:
5.28
